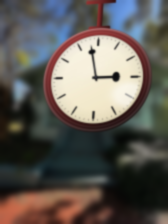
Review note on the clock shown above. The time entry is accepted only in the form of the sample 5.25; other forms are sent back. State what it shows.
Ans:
2.58
